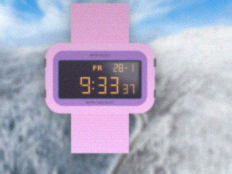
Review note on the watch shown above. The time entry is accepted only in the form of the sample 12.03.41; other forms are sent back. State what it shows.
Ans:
9.33.37
